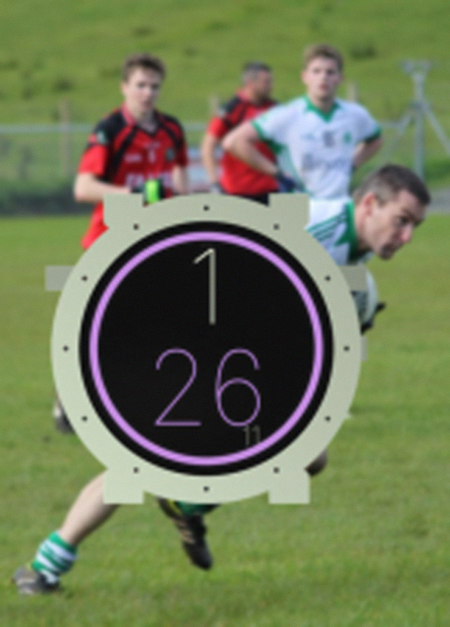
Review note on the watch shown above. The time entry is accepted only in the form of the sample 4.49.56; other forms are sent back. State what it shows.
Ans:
1.26.11
